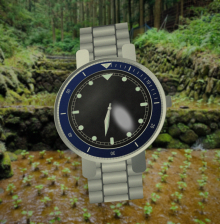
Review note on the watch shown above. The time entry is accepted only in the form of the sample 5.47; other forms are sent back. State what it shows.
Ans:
6.32
